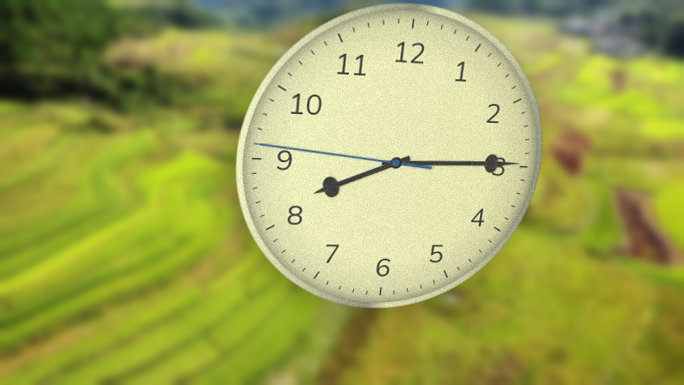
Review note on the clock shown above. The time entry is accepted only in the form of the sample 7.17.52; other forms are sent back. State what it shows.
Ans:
8.14.46
